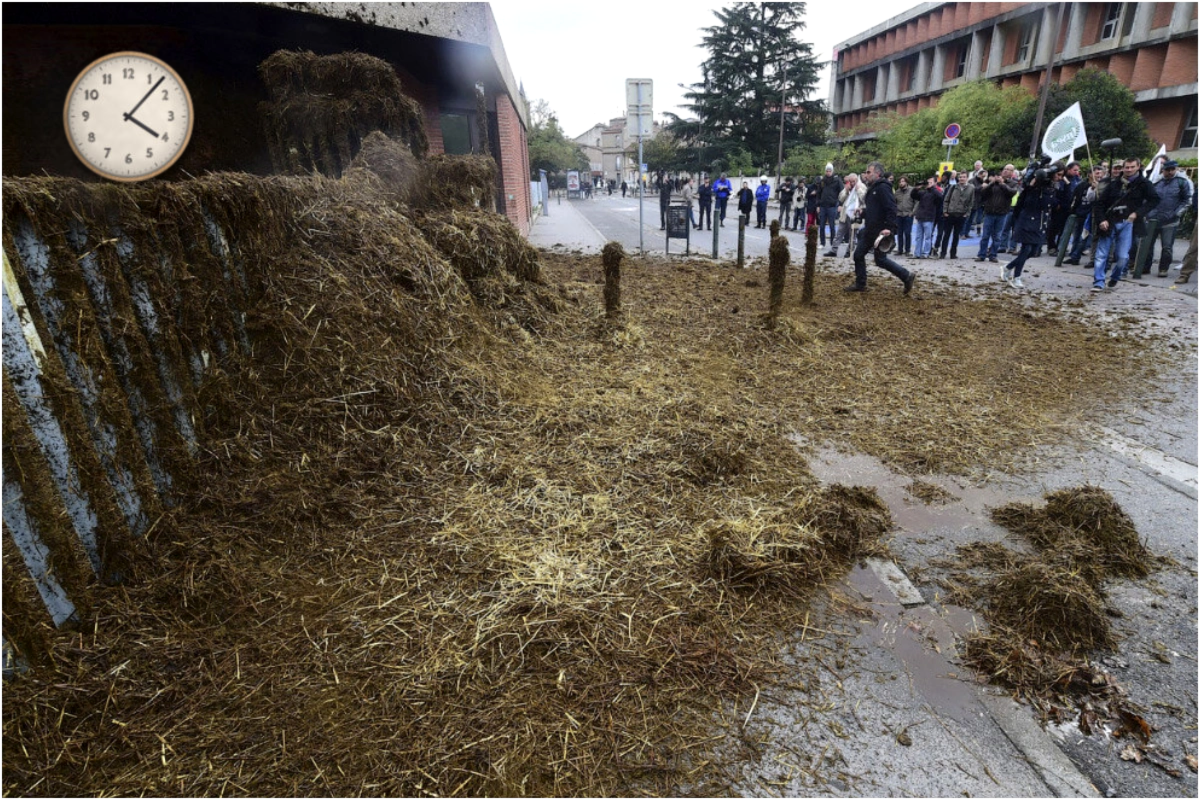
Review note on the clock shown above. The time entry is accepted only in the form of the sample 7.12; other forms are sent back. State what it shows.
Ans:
4.07
